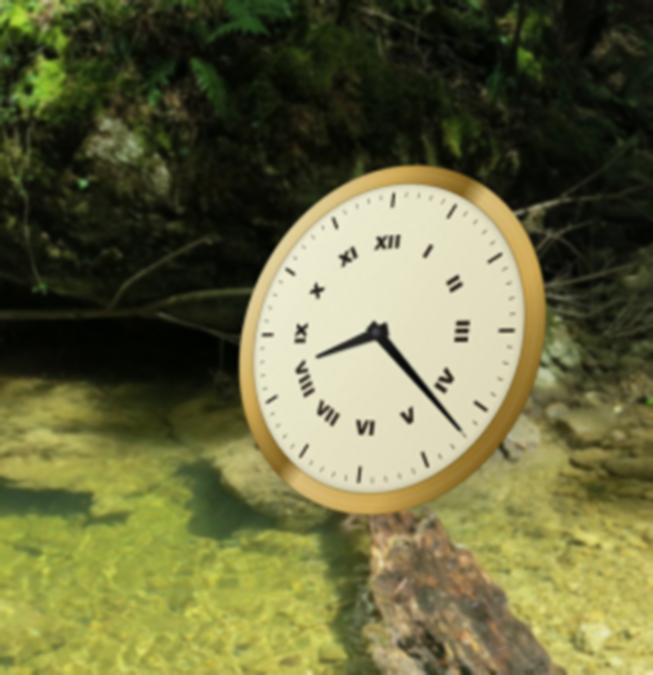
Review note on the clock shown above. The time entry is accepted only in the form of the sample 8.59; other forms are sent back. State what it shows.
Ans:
8.22
